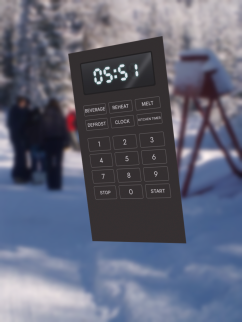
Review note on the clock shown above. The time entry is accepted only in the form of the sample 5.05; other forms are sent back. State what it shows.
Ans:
5.51
